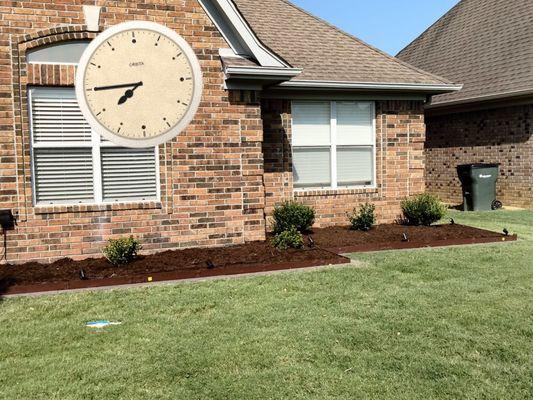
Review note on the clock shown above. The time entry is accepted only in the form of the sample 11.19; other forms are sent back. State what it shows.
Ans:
7.45
